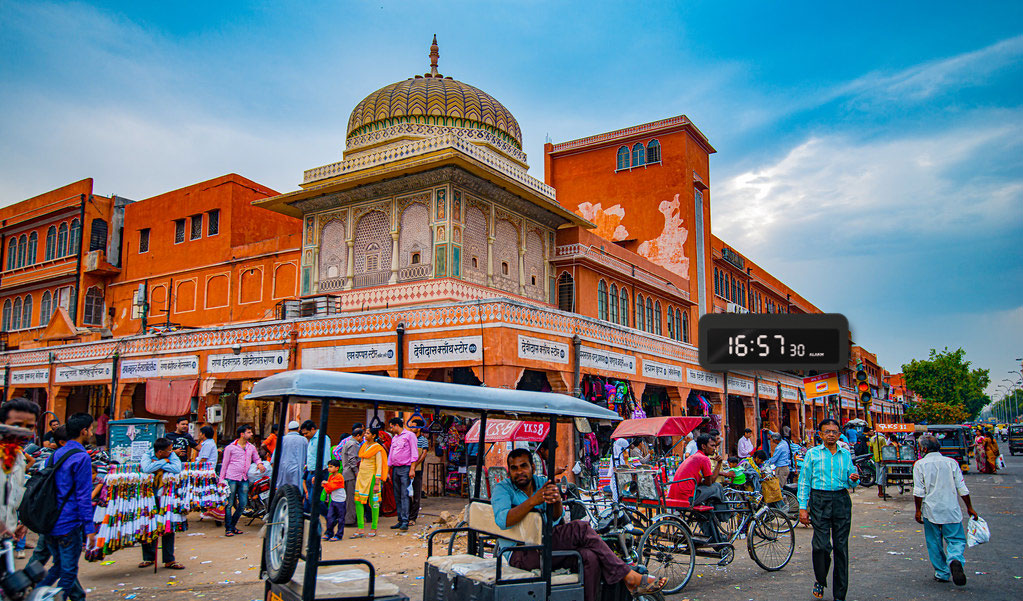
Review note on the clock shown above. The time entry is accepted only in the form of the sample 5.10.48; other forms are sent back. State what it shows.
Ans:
16.57.30
